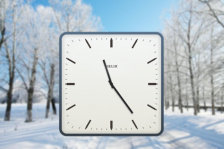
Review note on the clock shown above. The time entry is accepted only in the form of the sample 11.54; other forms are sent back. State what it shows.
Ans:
11.24
